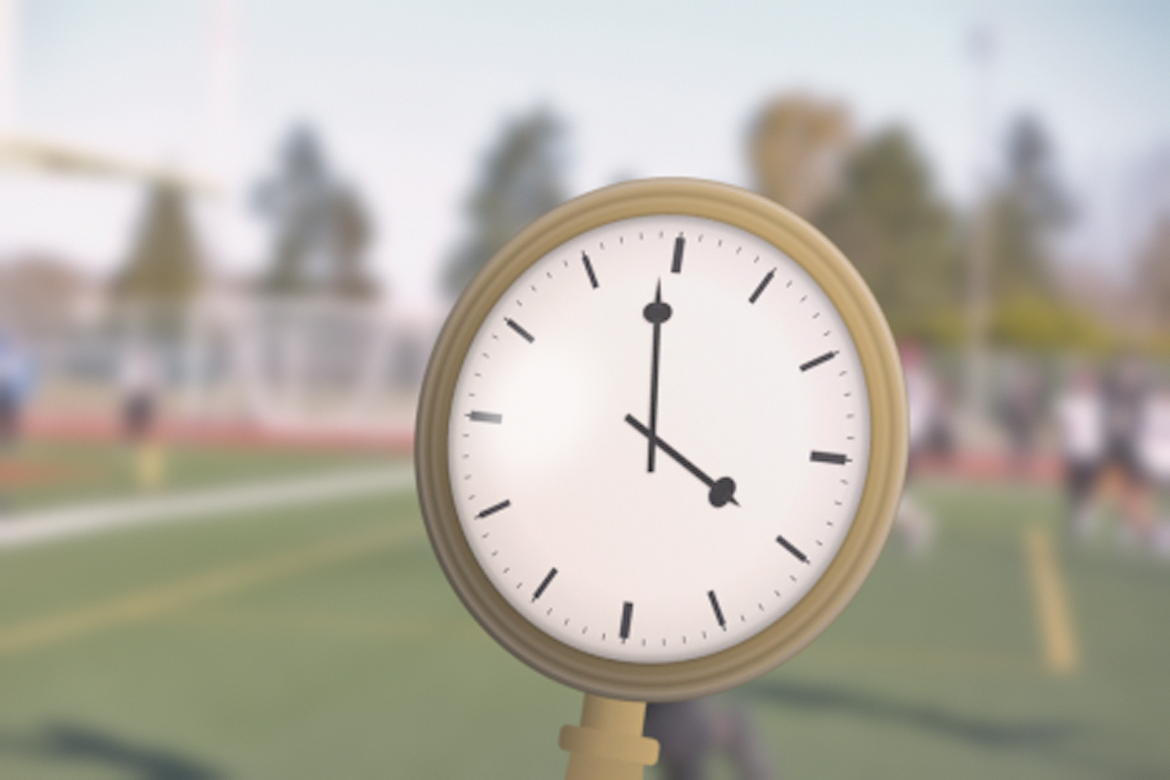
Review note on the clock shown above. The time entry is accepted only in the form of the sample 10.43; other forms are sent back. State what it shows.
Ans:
3.59
